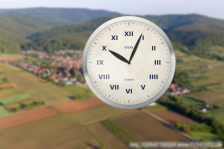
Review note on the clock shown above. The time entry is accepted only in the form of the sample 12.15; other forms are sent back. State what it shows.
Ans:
10.04
